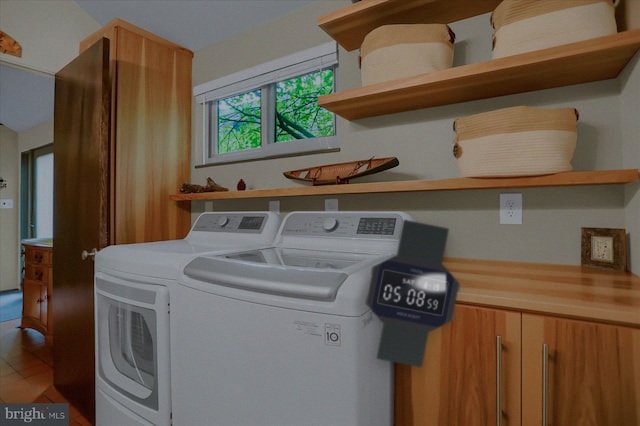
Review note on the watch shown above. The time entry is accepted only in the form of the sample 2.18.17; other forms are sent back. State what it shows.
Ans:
5.08.59
